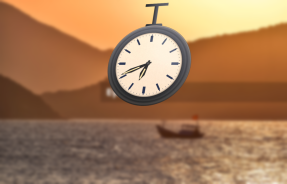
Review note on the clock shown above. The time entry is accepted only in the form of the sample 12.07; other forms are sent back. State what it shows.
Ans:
6.41
